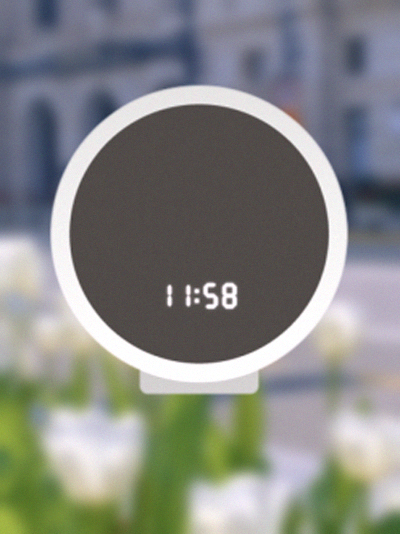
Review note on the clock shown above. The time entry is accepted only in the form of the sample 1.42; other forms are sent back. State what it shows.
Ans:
11.58
